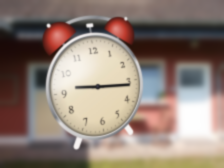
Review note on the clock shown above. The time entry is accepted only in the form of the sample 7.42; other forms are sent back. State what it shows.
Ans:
9.16
